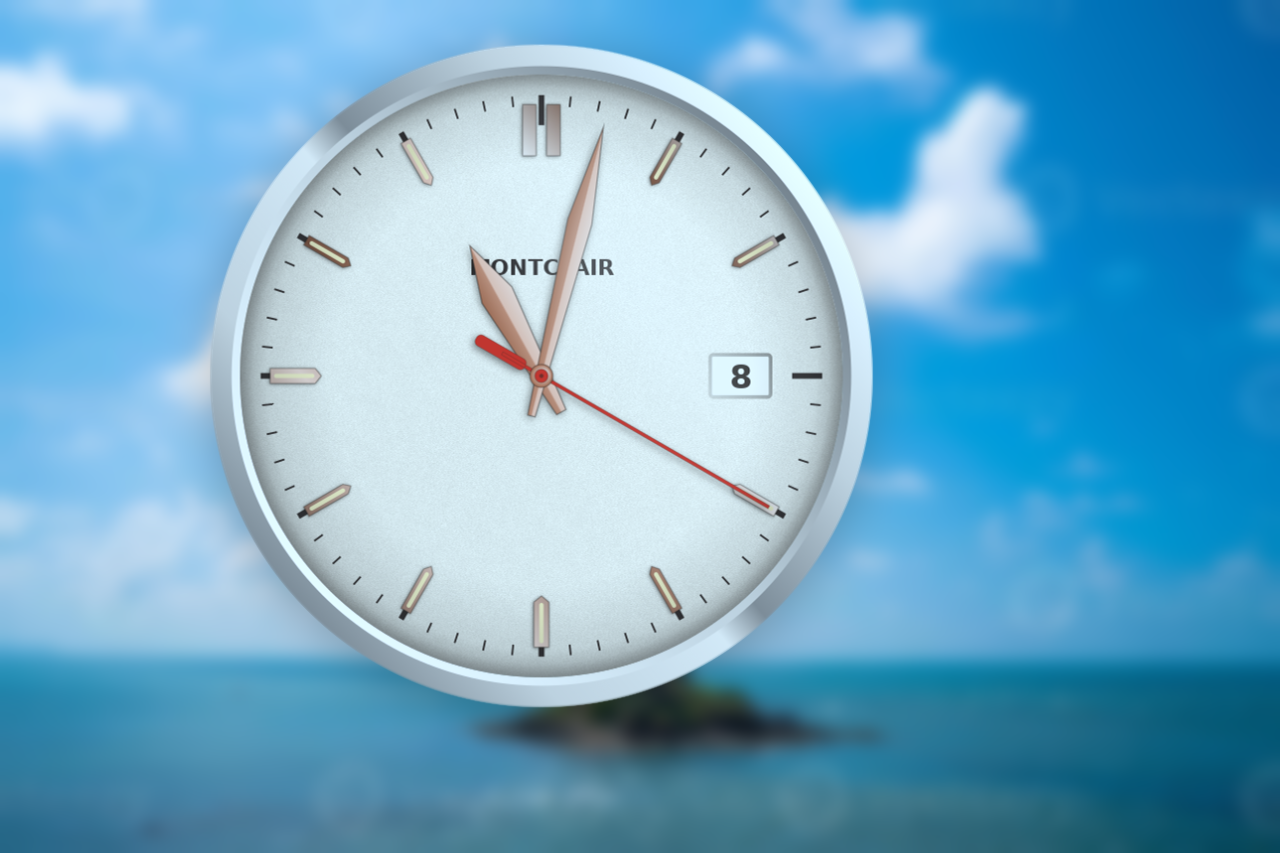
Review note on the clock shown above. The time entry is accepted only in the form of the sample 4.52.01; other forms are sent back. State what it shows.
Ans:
11.02.20
